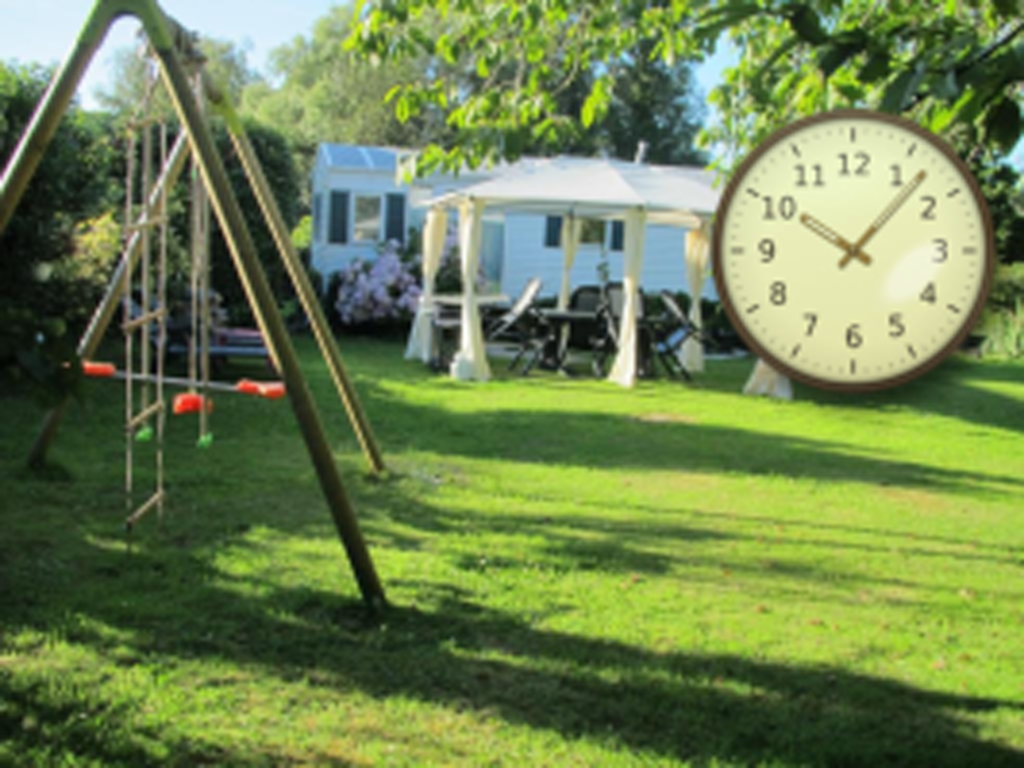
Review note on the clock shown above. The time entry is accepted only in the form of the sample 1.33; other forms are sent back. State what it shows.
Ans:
10.07
